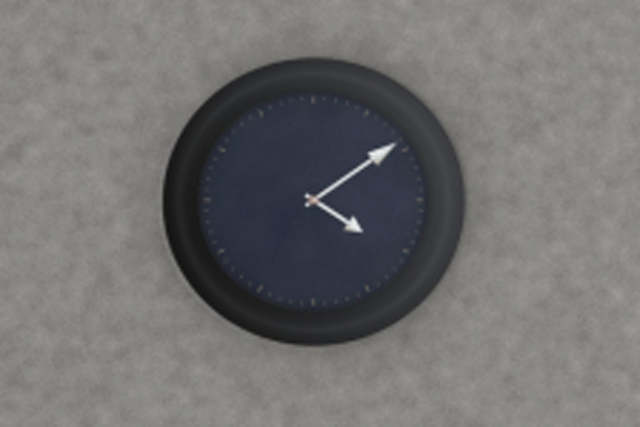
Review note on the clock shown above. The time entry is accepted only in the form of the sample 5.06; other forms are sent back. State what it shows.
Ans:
4.09
